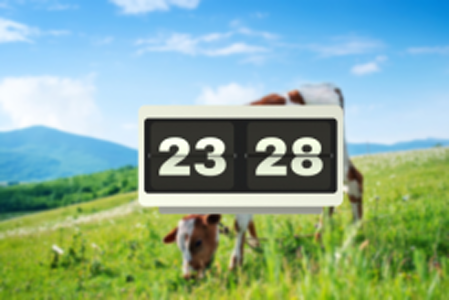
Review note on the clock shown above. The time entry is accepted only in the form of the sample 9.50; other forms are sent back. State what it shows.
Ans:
23.28
